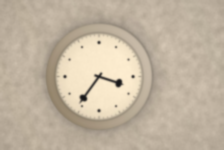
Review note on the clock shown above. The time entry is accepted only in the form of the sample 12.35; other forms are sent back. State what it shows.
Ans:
3.36
